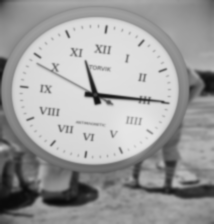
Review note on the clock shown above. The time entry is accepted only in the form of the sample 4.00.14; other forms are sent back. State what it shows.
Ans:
11.14.49
